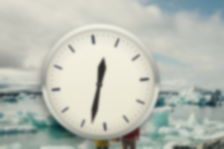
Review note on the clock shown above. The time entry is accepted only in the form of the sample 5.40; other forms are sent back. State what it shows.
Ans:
12.33
